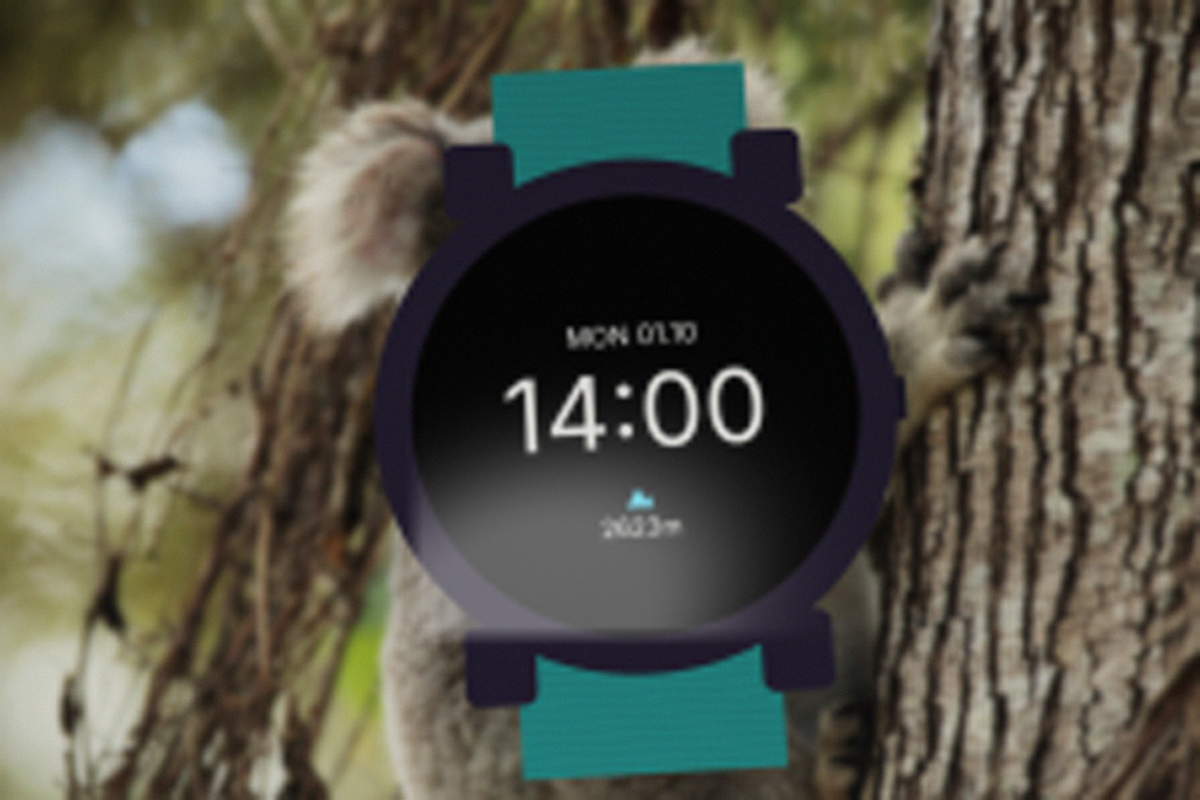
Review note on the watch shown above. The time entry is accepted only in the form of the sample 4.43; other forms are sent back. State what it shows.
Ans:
14.00
